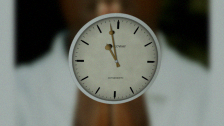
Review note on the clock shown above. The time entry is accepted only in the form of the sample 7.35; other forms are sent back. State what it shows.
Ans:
10.58
